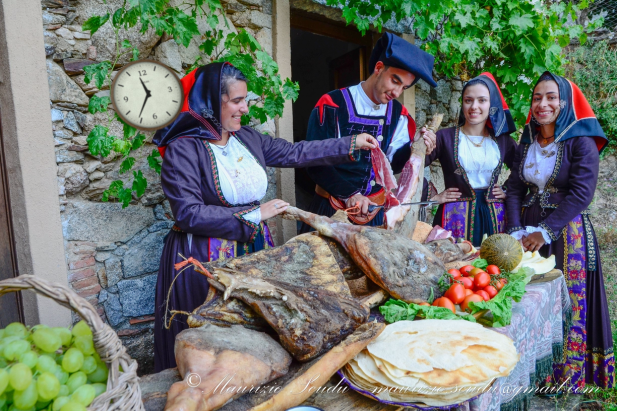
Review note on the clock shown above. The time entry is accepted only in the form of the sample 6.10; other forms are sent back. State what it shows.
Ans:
11.36
